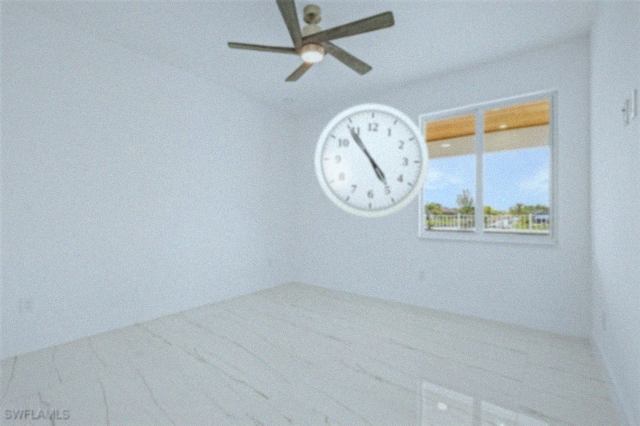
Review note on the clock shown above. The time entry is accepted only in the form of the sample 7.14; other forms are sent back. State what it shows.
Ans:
4.54
